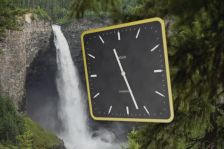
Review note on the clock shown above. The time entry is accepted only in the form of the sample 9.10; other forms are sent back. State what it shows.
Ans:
11.27
